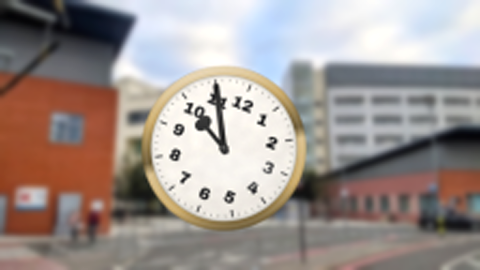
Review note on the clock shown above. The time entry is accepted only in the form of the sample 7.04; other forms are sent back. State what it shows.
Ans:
9.55
